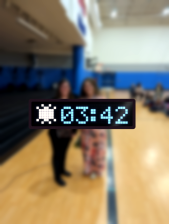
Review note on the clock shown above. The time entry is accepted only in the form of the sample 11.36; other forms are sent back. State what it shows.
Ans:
3.42
